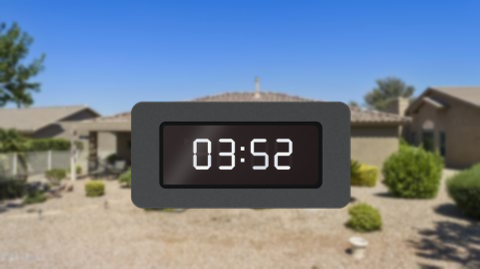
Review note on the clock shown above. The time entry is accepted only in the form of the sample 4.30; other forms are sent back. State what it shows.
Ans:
3.52
